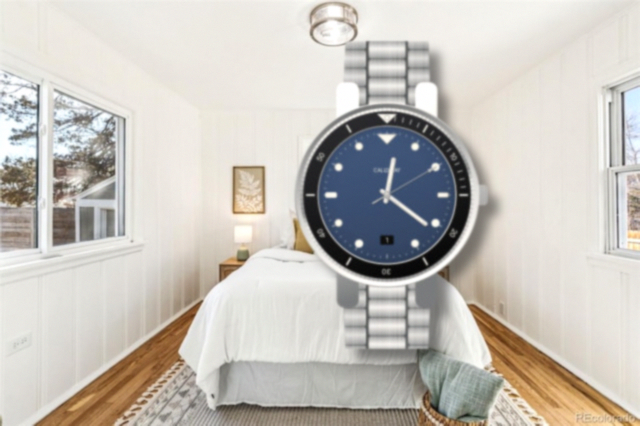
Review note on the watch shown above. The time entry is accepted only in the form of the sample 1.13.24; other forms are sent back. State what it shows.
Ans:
12.21.10
